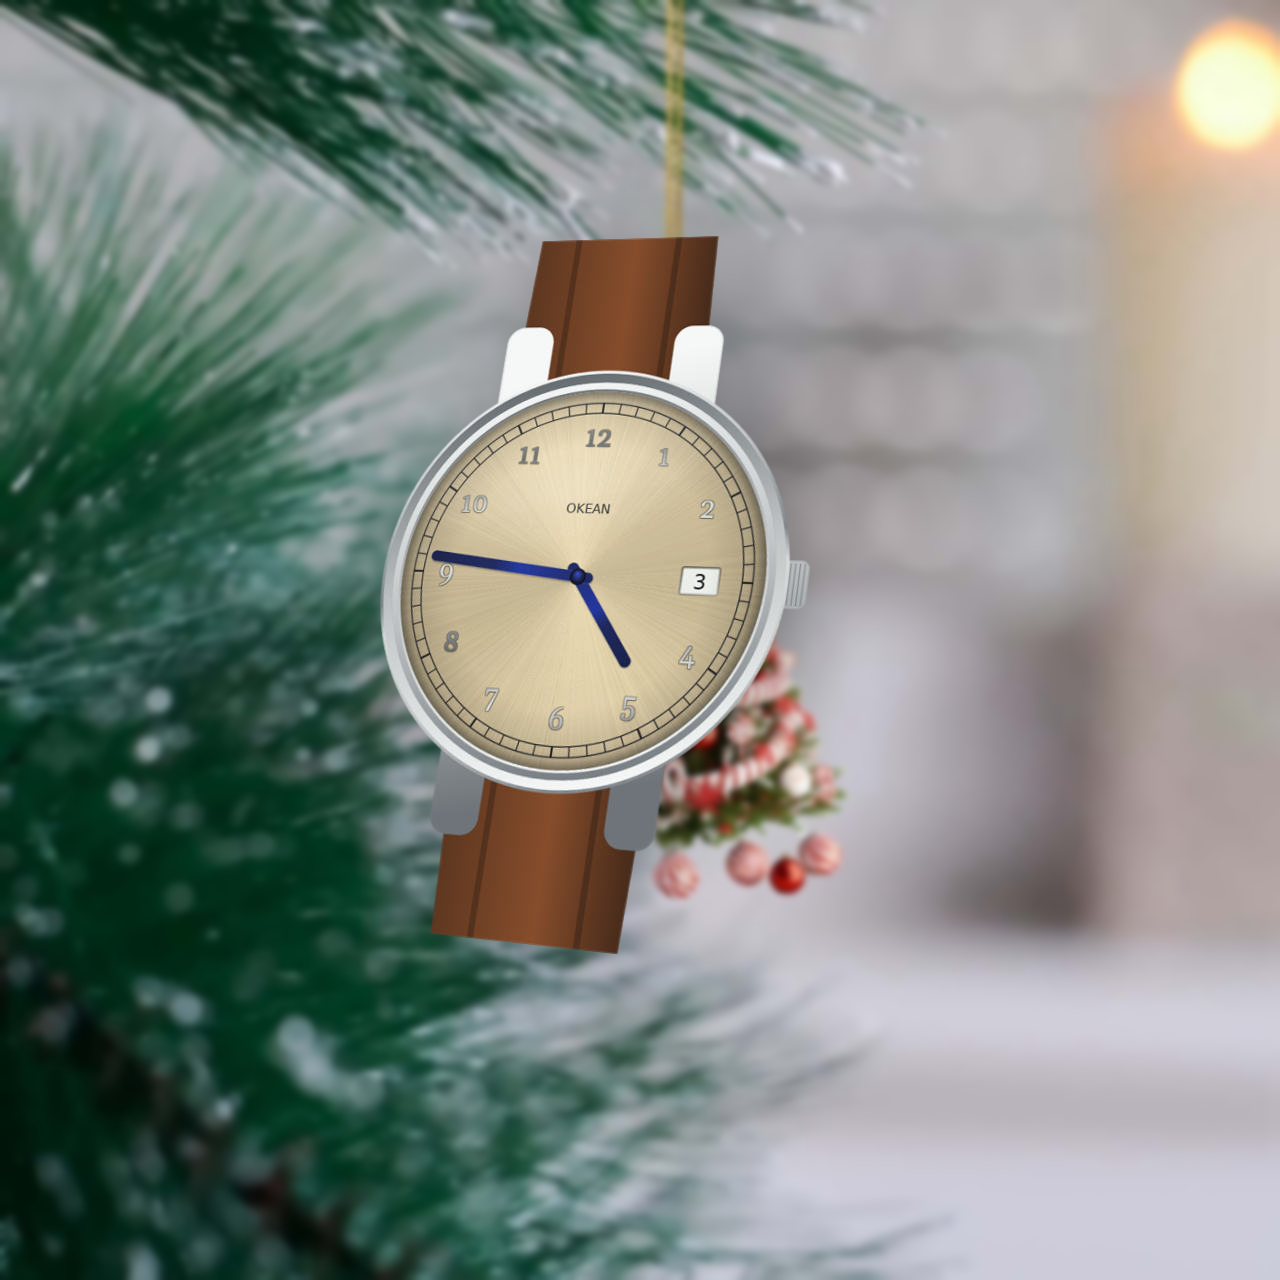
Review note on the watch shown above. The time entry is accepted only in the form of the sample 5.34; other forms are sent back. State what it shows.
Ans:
4.46
